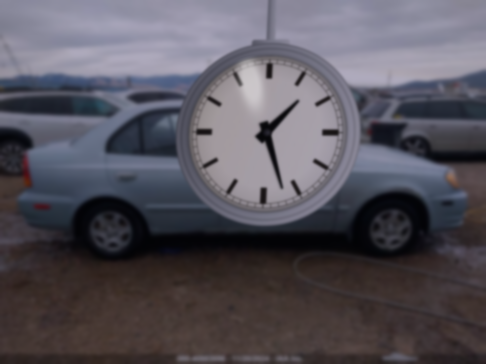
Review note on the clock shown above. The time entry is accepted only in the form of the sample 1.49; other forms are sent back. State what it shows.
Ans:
1.27
